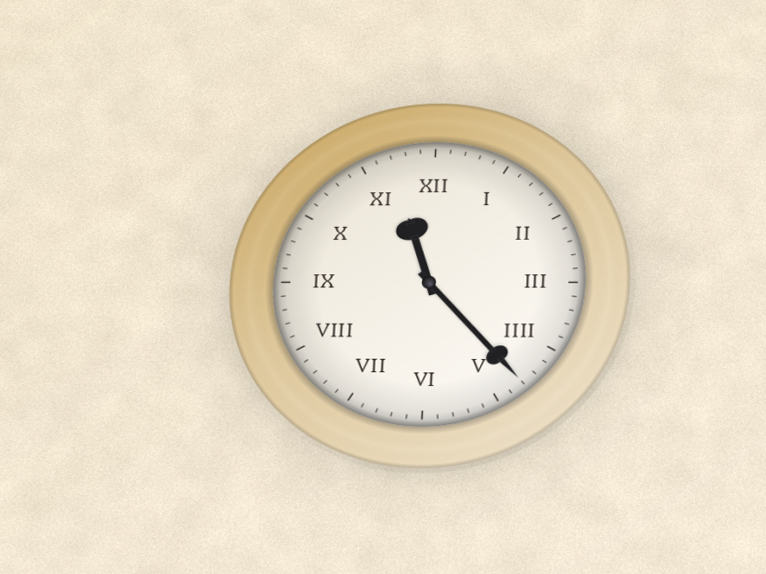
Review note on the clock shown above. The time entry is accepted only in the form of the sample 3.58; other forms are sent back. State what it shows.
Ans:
11.23
